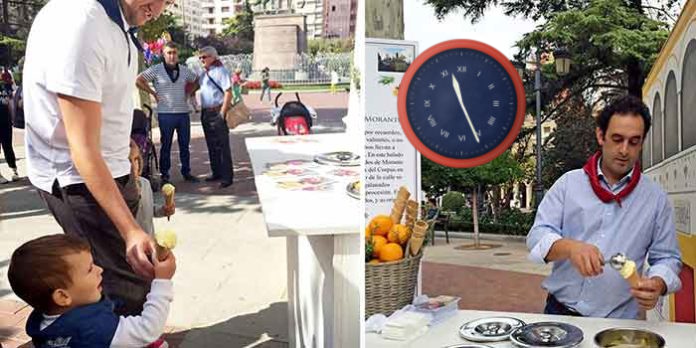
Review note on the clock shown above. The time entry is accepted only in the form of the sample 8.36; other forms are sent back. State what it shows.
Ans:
11.26
